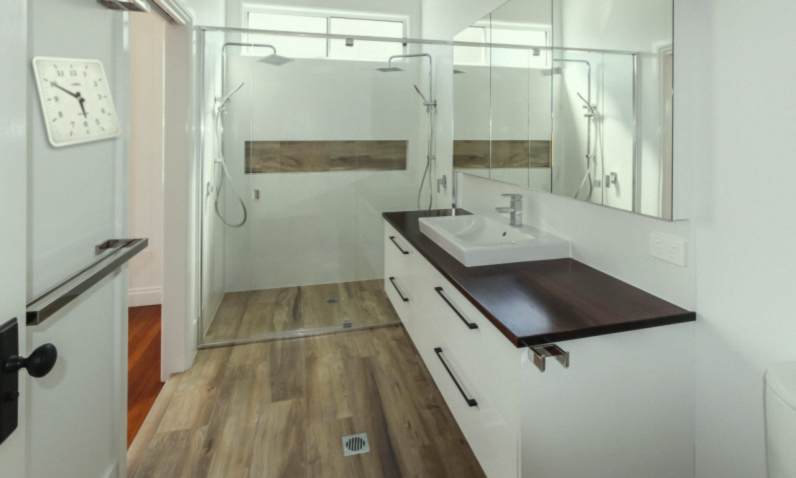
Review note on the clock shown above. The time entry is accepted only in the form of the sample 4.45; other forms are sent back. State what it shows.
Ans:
5.50
